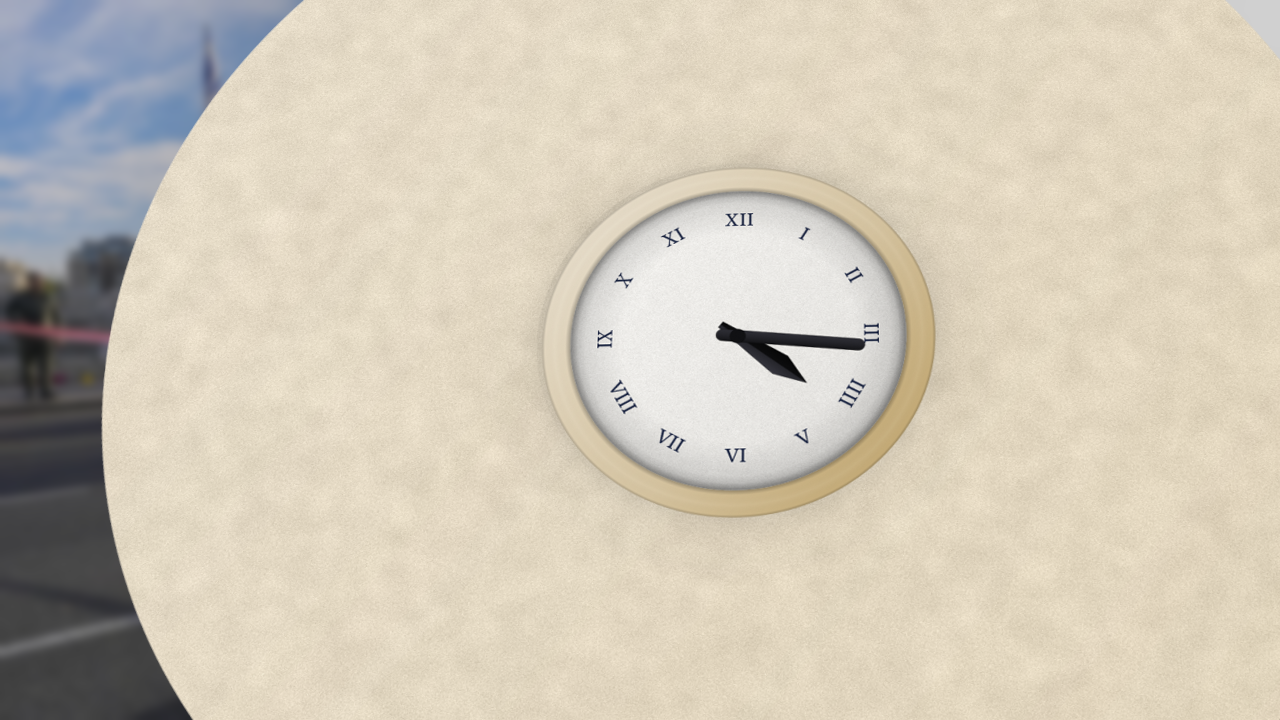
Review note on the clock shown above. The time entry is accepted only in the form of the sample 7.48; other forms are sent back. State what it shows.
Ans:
4.16
